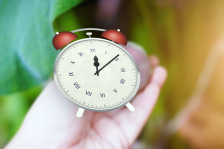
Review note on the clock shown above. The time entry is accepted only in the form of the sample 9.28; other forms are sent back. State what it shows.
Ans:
12.09
